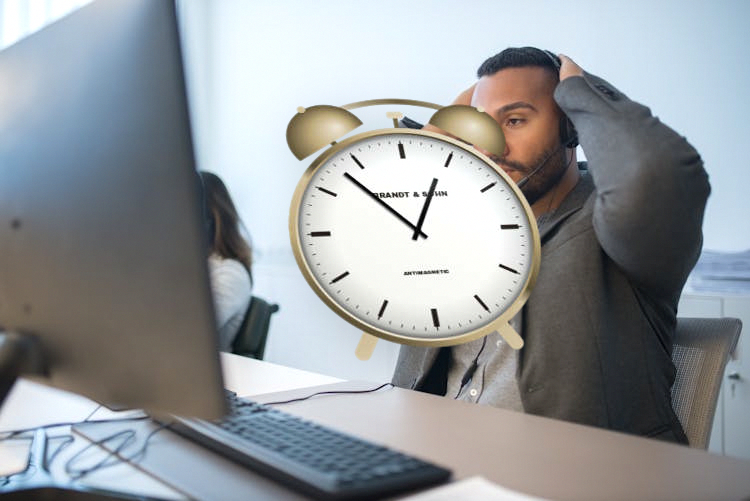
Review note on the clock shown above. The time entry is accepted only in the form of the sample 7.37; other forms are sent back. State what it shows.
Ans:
12.53
